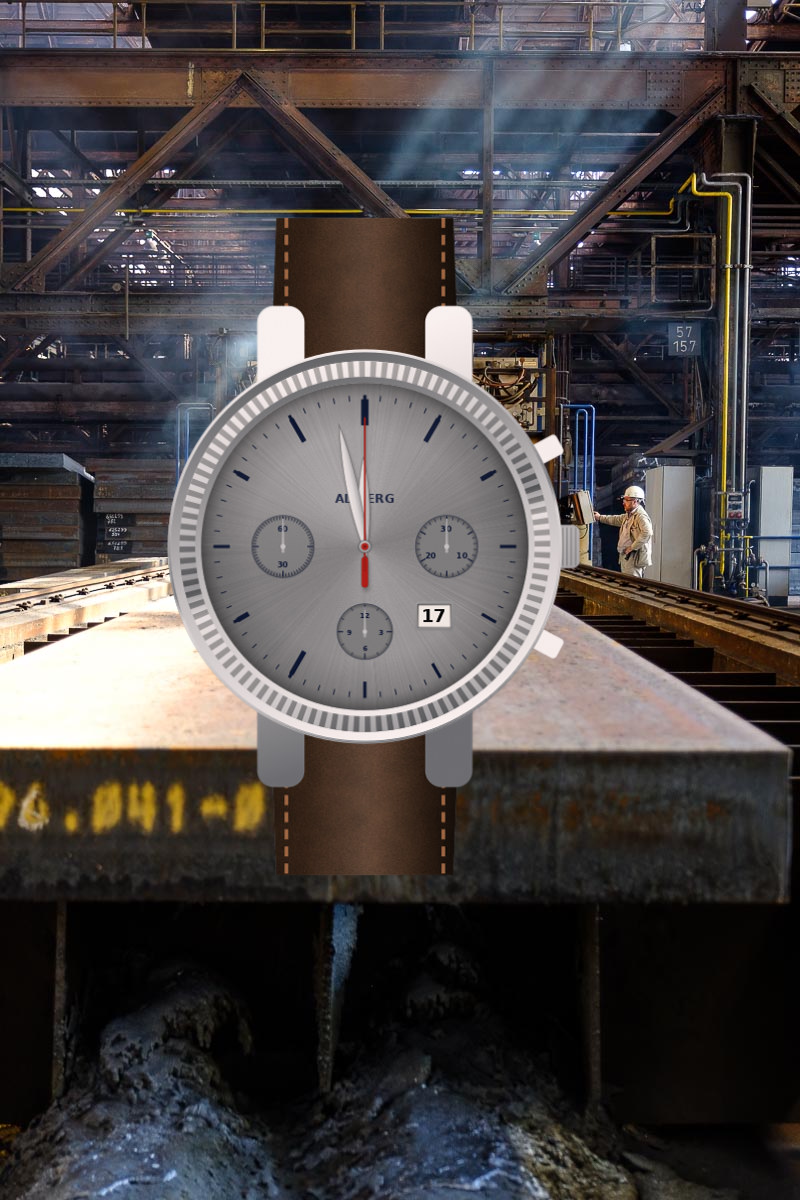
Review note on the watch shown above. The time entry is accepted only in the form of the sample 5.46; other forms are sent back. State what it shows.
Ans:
11.58
